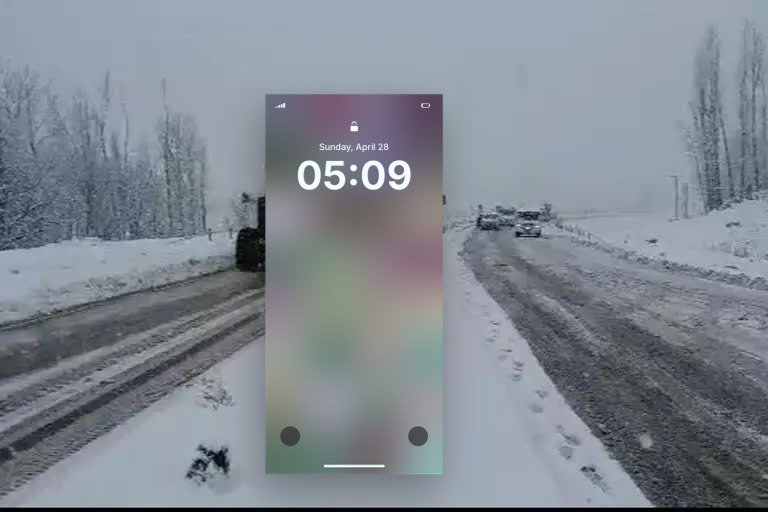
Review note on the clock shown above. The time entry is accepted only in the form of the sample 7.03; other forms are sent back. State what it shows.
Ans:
5.09
